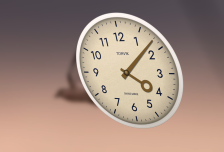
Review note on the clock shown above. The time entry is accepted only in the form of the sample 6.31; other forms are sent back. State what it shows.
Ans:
4.08
